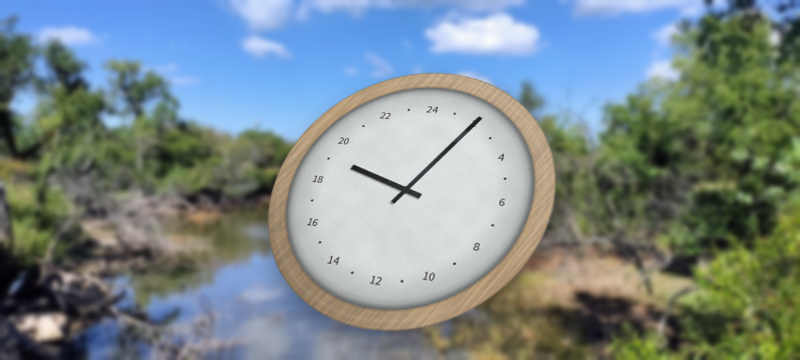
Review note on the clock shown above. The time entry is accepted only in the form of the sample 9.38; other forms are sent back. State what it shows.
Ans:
19.05
